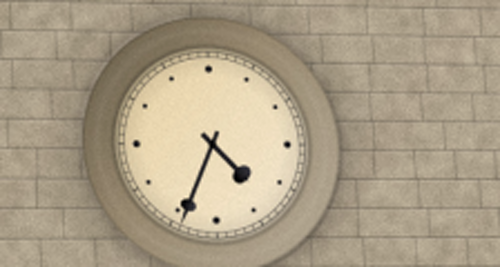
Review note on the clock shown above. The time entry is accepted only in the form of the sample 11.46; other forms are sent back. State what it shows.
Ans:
4.34
